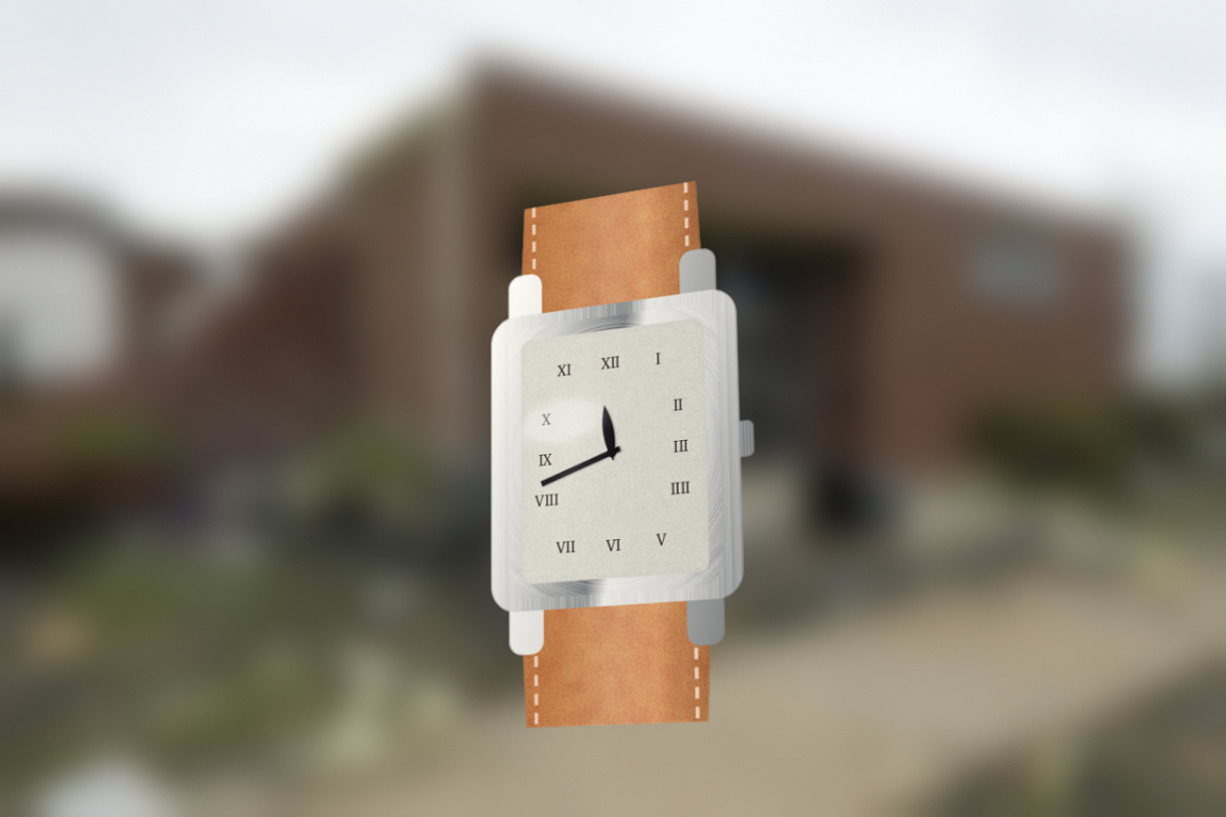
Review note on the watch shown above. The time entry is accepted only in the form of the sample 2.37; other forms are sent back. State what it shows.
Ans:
11.42
